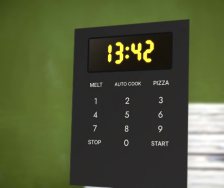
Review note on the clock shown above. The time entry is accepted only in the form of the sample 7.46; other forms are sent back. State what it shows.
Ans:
13.42
